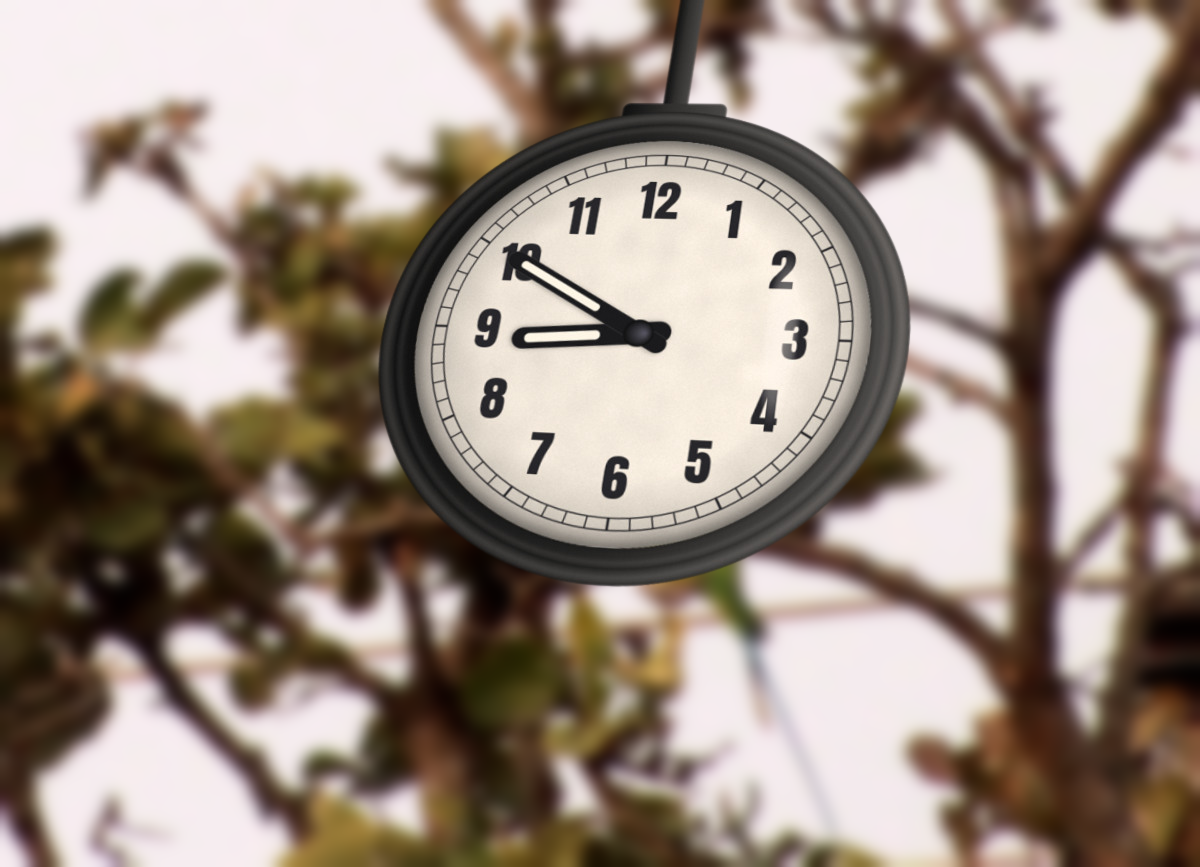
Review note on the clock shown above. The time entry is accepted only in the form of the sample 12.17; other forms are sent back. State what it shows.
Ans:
8.50
